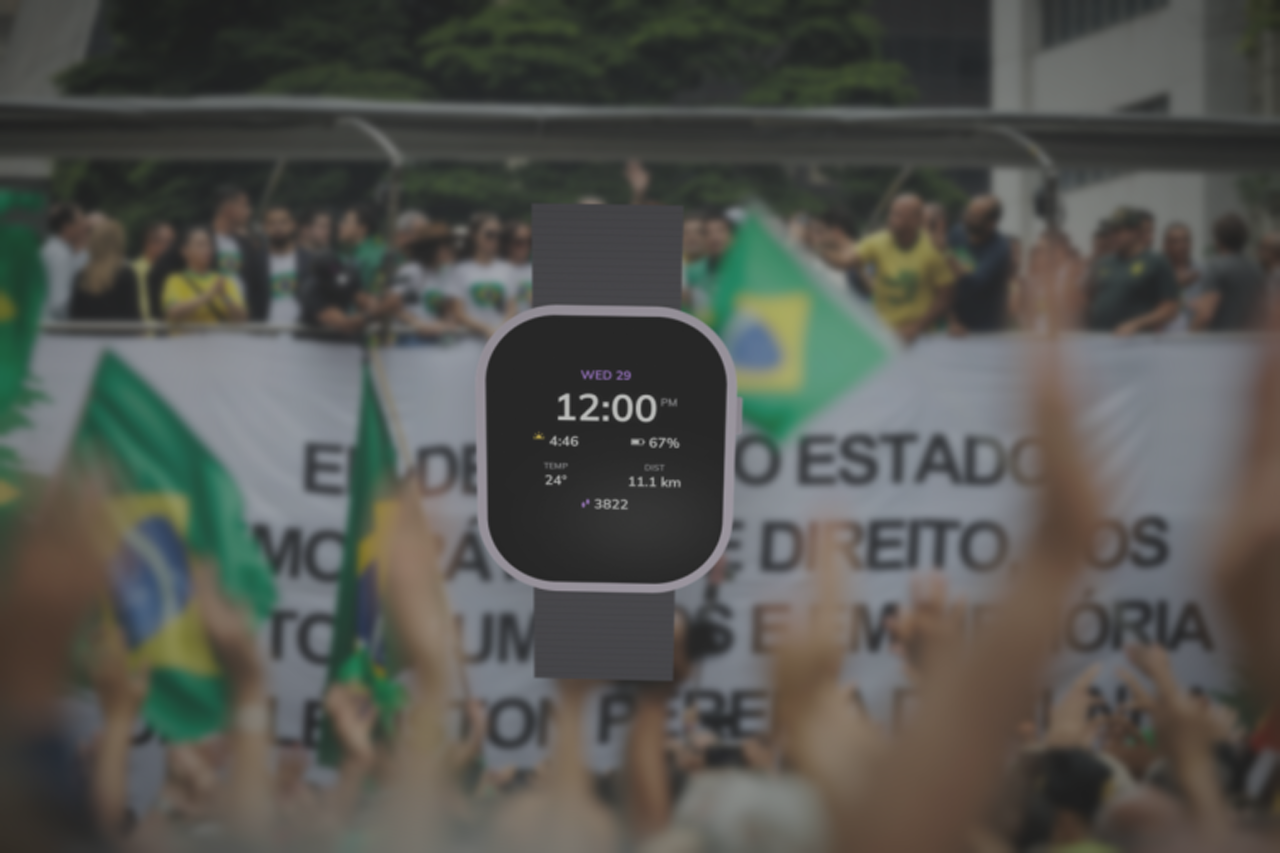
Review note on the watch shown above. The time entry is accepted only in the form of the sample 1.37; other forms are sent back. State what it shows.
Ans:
12.00
